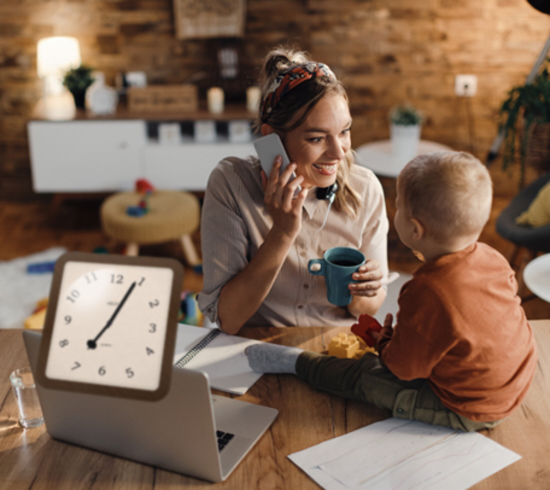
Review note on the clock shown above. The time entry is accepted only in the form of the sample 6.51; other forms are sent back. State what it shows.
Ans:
7.04
